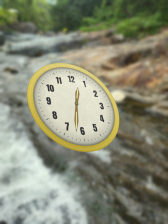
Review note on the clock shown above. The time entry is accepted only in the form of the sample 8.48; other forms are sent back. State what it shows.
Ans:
12.32
